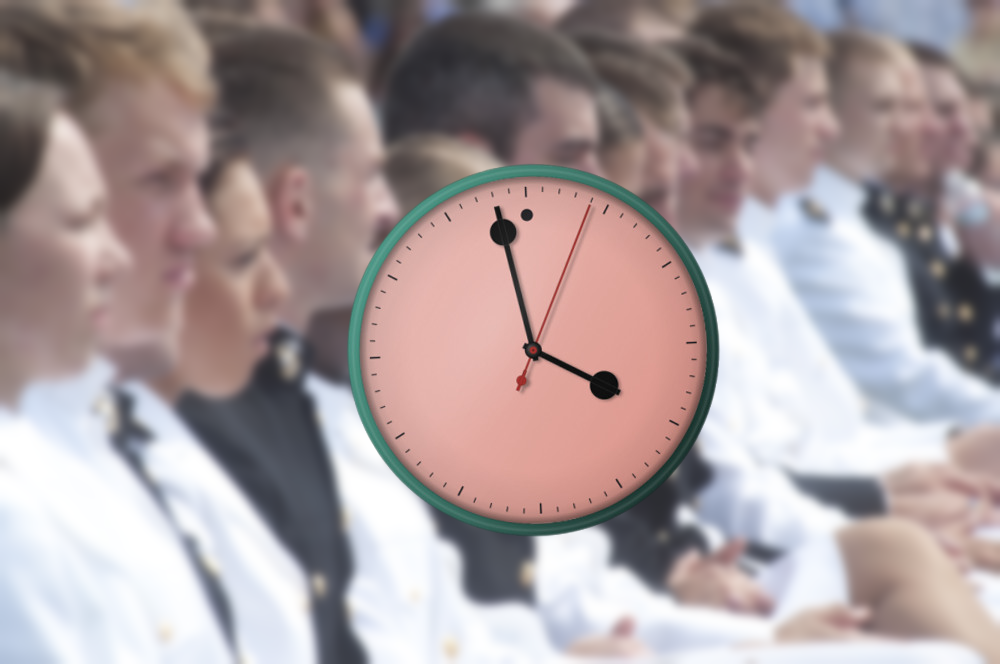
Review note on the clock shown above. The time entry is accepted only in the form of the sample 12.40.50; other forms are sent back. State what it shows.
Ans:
3.58.04
